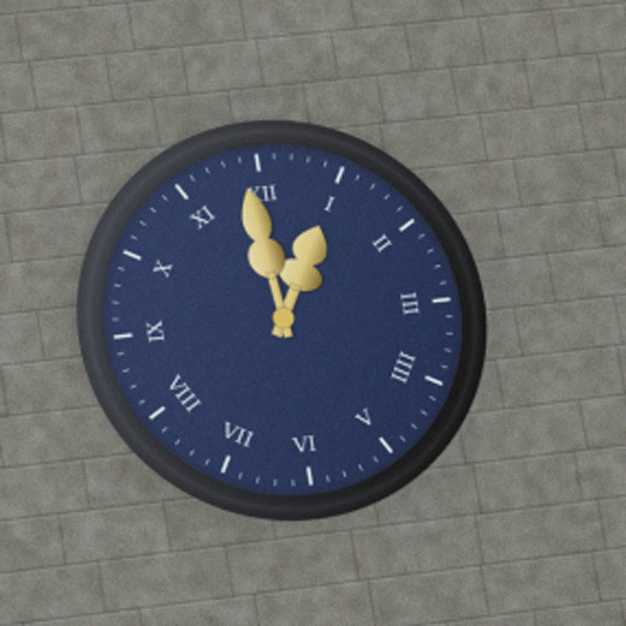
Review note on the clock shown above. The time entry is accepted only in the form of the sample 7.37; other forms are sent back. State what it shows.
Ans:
12.59
